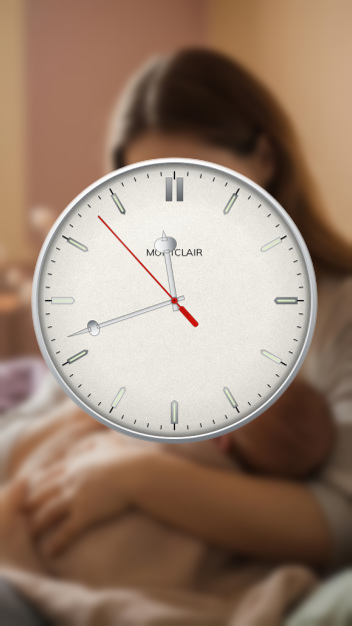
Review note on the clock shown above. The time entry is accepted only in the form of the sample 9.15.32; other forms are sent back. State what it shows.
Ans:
11.41.53
